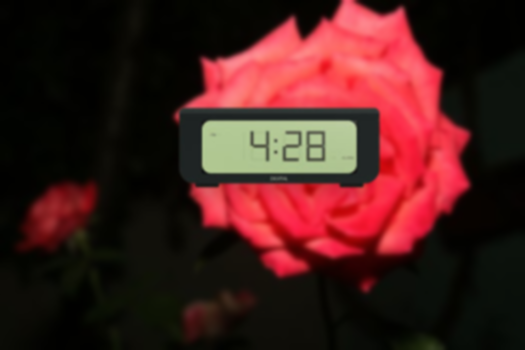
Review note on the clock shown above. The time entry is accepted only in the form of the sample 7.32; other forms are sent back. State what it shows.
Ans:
4.28
